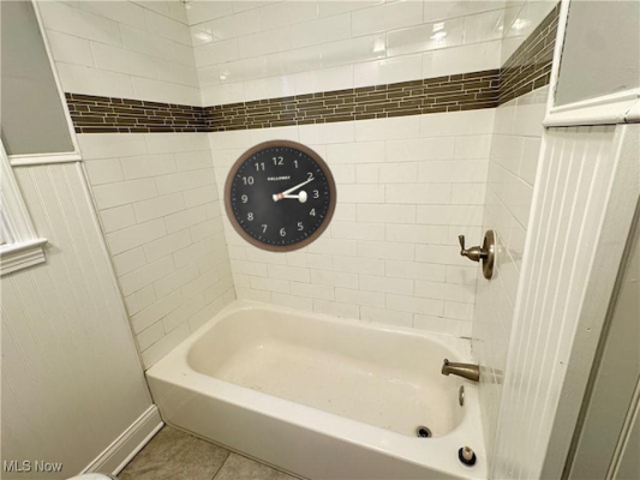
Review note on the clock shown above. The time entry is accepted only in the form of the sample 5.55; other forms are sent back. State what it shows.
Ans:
3.11
